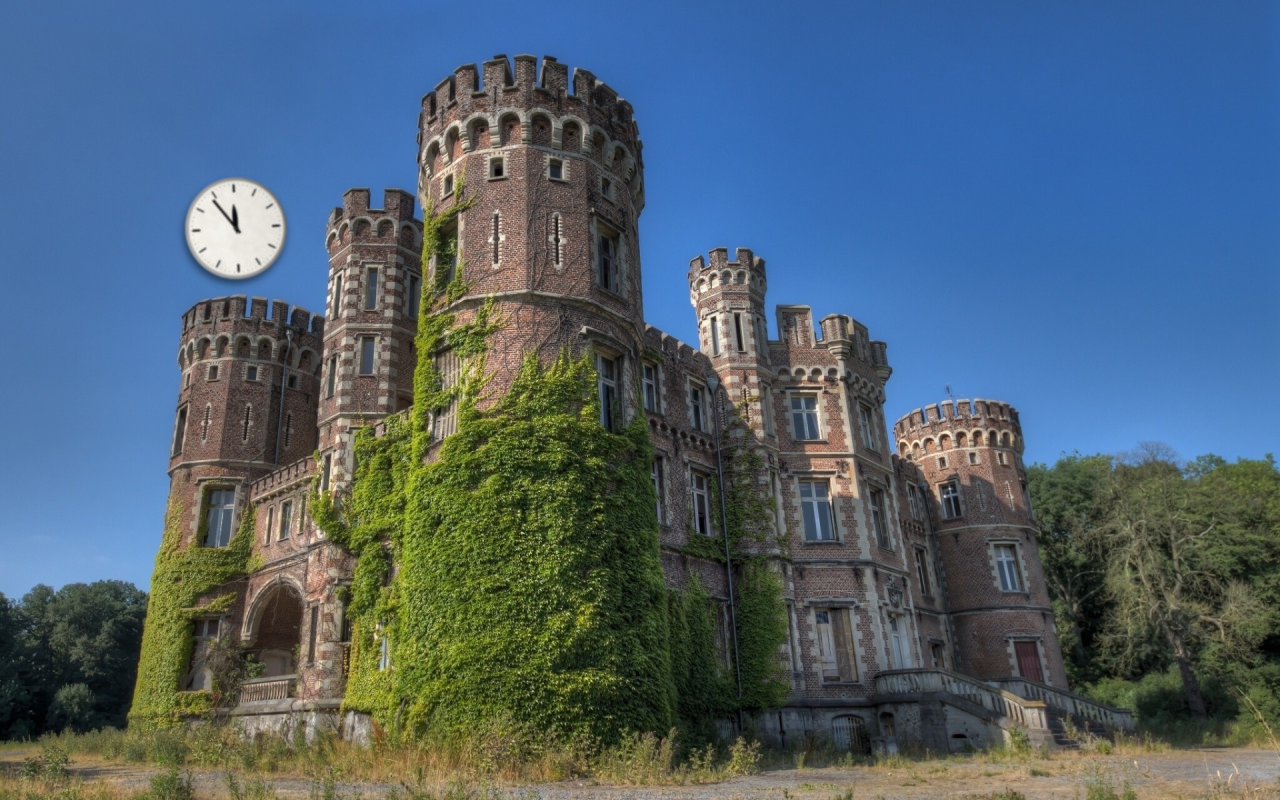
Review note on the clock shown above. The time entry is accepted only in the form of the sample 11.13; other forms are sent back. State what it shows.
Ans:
11.54
